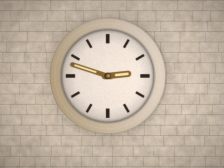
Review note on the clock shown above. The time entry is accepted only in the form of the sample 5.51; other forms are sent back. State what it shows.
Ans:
2.48
